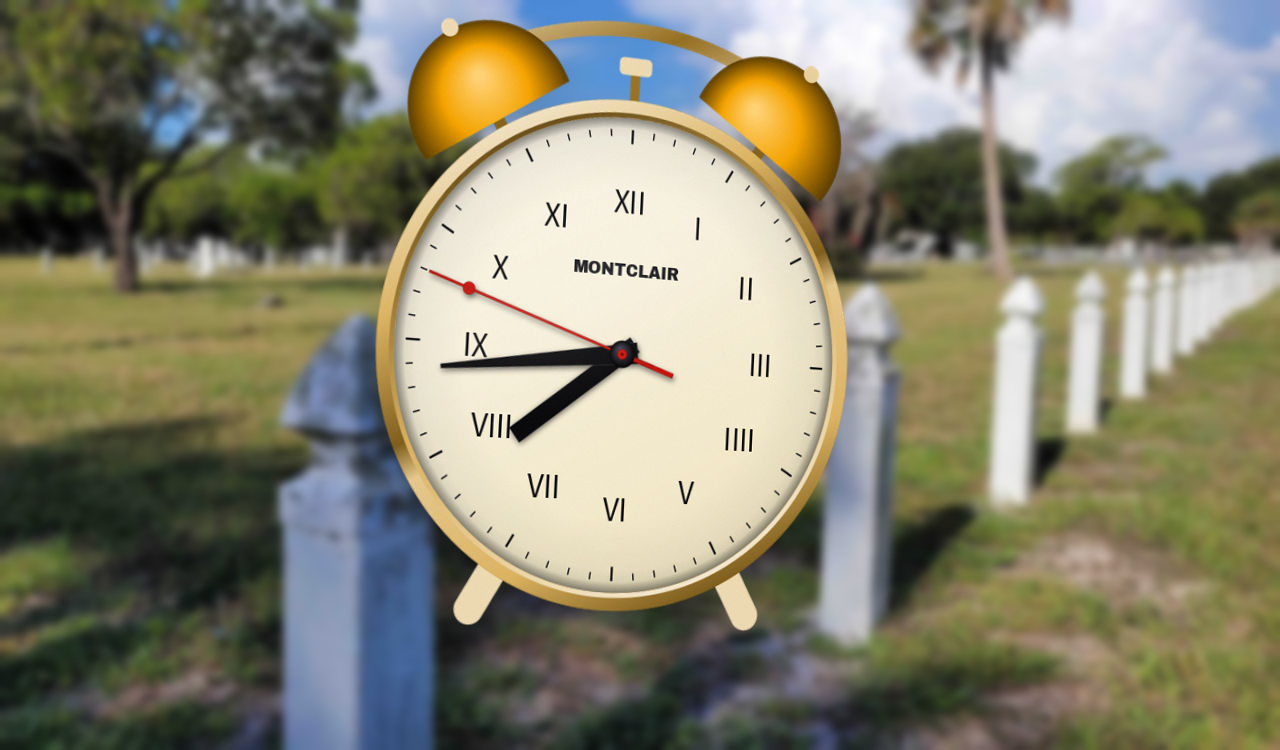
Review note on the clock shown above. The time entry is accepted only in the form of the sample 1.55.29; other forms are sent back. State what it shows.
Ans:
7.43.48
